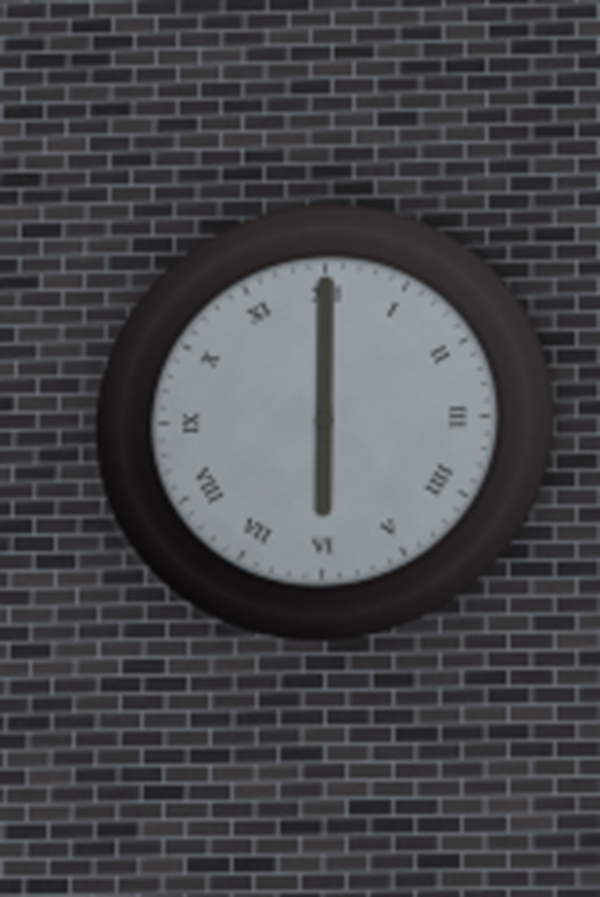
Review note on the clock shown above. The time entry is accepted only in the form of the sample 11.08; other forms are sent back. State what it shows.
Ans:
6.00
